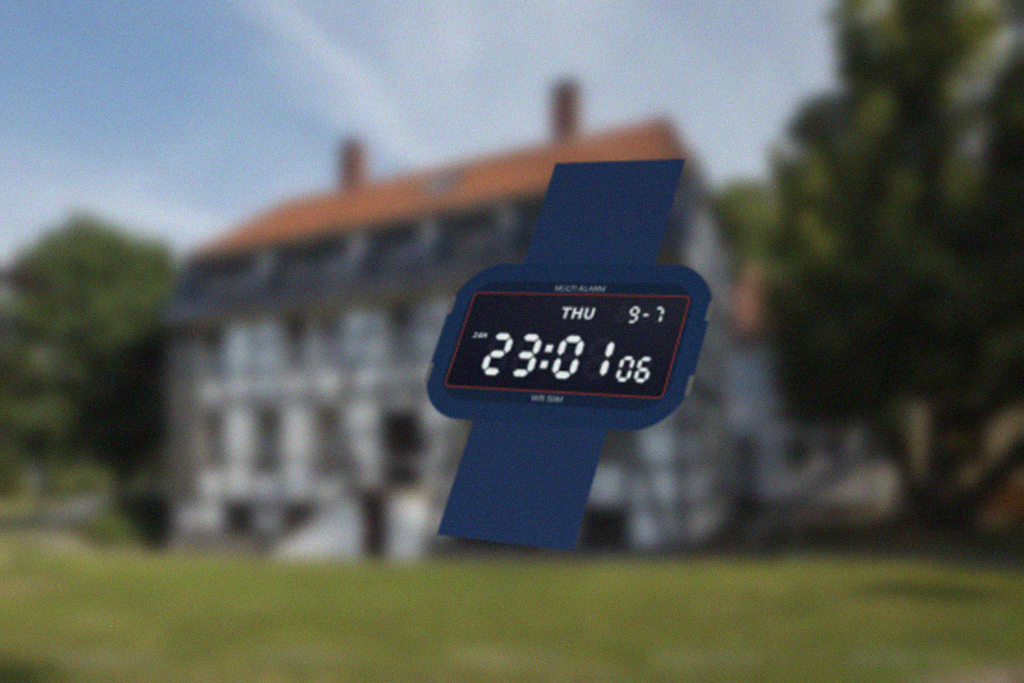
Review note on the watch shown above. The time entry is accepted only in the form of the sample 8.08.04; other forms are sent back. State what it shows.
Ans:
23.01.06
